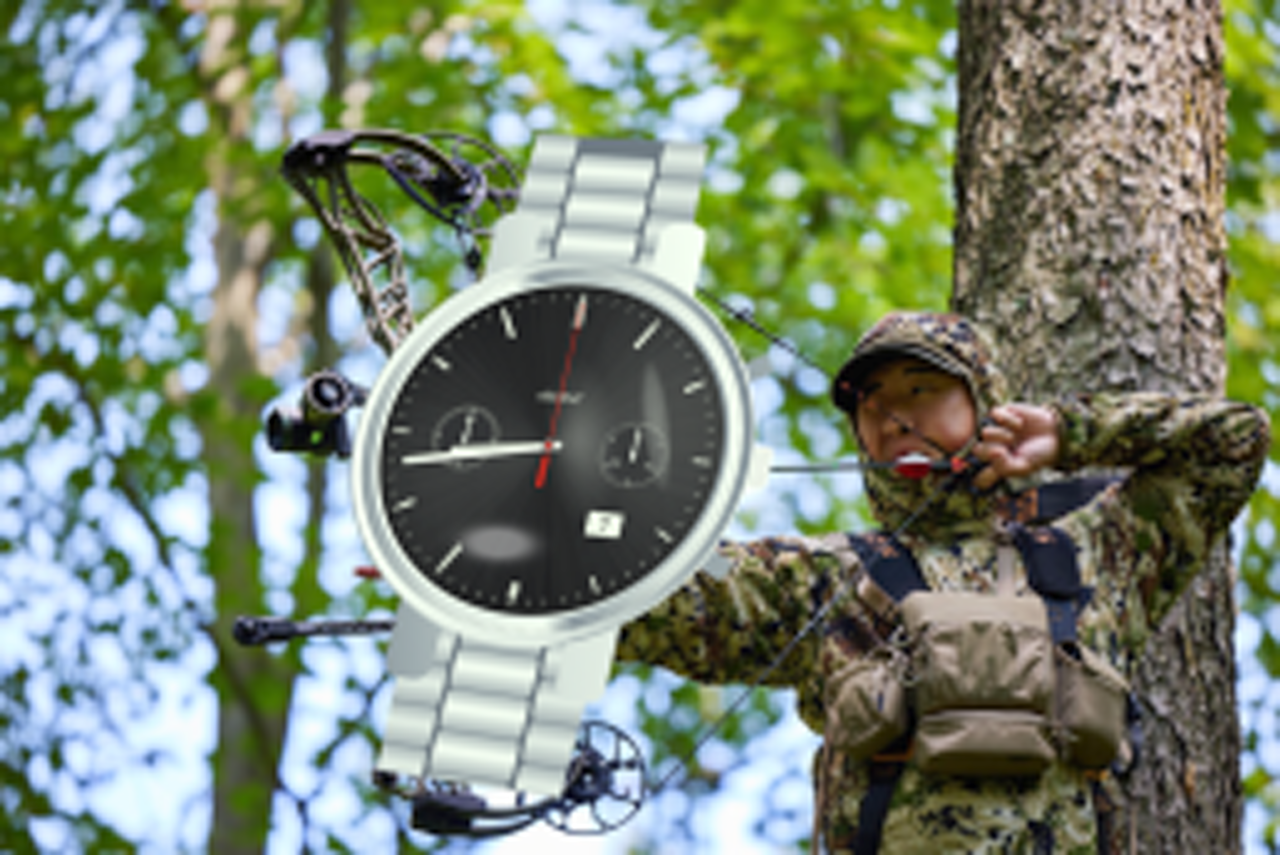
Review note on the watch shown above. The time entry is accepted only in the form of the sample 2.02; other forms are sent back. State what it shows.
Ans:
8.43
